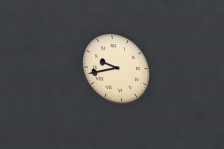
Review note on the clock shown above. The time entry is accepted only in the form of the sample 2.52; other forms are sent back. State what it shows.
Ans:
9.43
